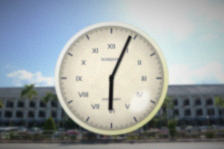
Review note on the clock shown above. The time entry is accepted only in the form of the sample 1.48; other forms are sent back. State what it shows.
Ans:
6.04
